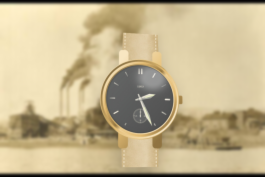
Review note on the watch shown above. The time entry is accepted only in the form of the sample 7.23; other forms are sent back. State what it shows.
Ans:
2.26
